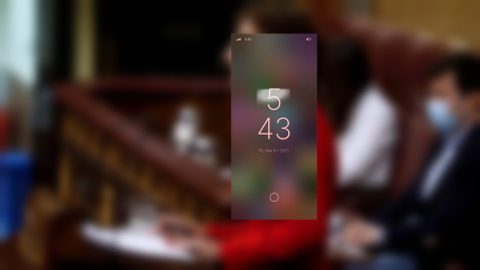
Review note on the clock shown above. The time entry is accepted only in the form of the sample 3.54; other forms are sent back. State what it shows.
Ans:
5.43
